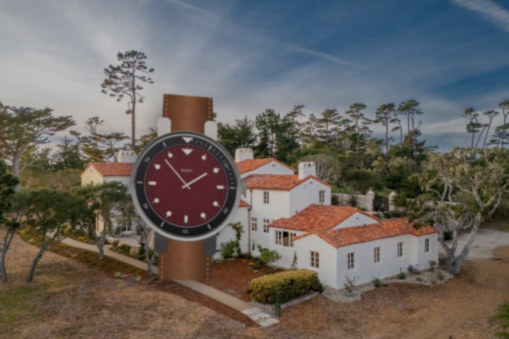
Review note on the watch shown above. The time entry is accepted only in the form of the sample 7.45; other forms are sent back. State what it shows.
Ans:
1.53
